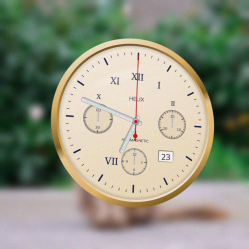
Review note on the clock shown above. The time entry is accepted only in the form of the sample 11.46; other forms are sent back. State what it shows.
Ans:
6.48
